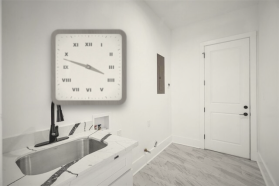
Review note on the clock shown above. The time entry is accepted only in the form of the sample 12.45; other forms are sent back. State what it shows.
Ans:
3.48
